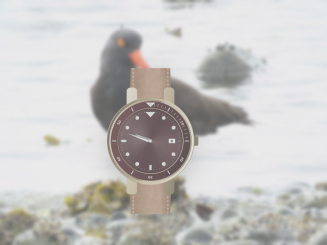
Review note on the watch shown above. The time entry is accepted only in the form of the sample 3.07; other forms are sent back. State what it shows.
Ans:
9.48
